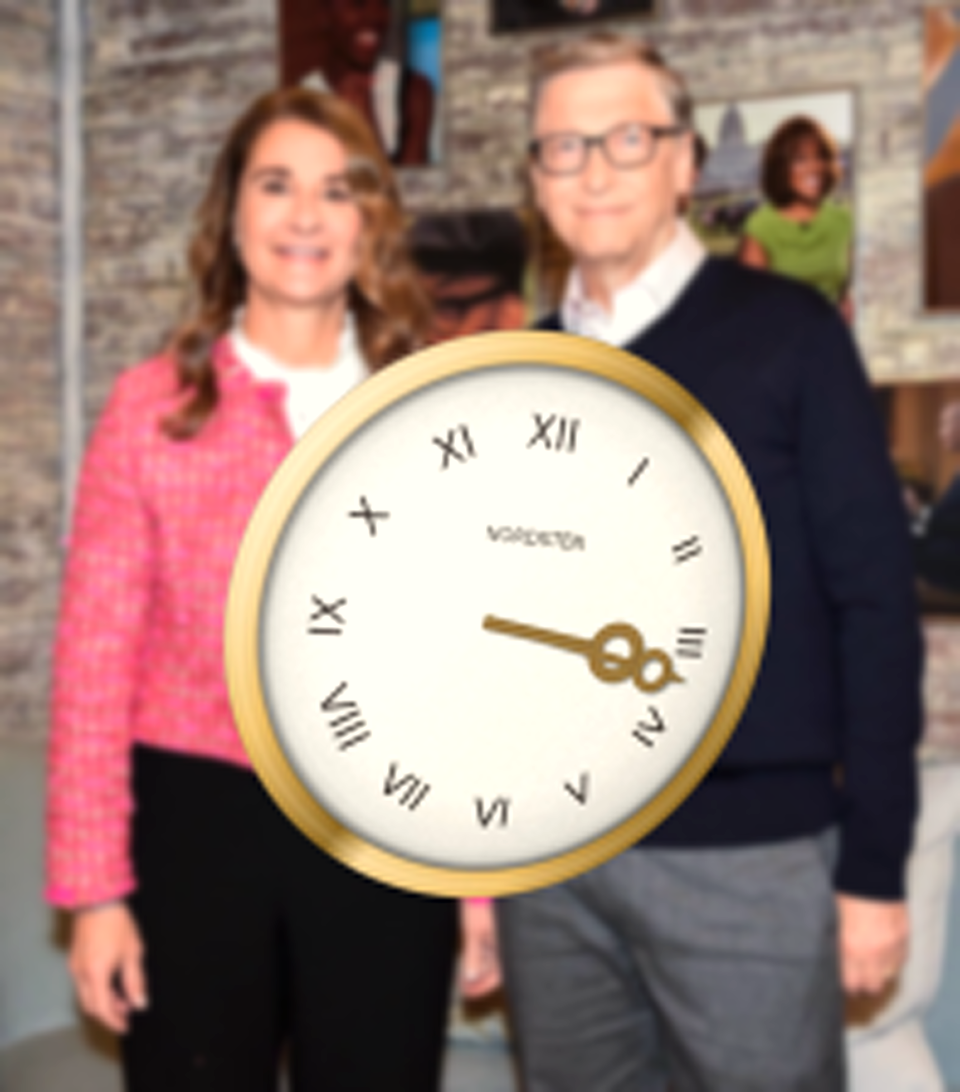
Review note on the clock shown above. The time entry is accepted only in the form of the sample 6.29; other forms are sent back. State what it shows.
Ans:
3.17
